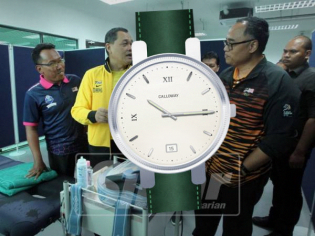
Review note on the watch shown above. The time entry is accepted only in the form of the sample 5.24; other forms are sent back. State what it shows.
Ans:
10.15
